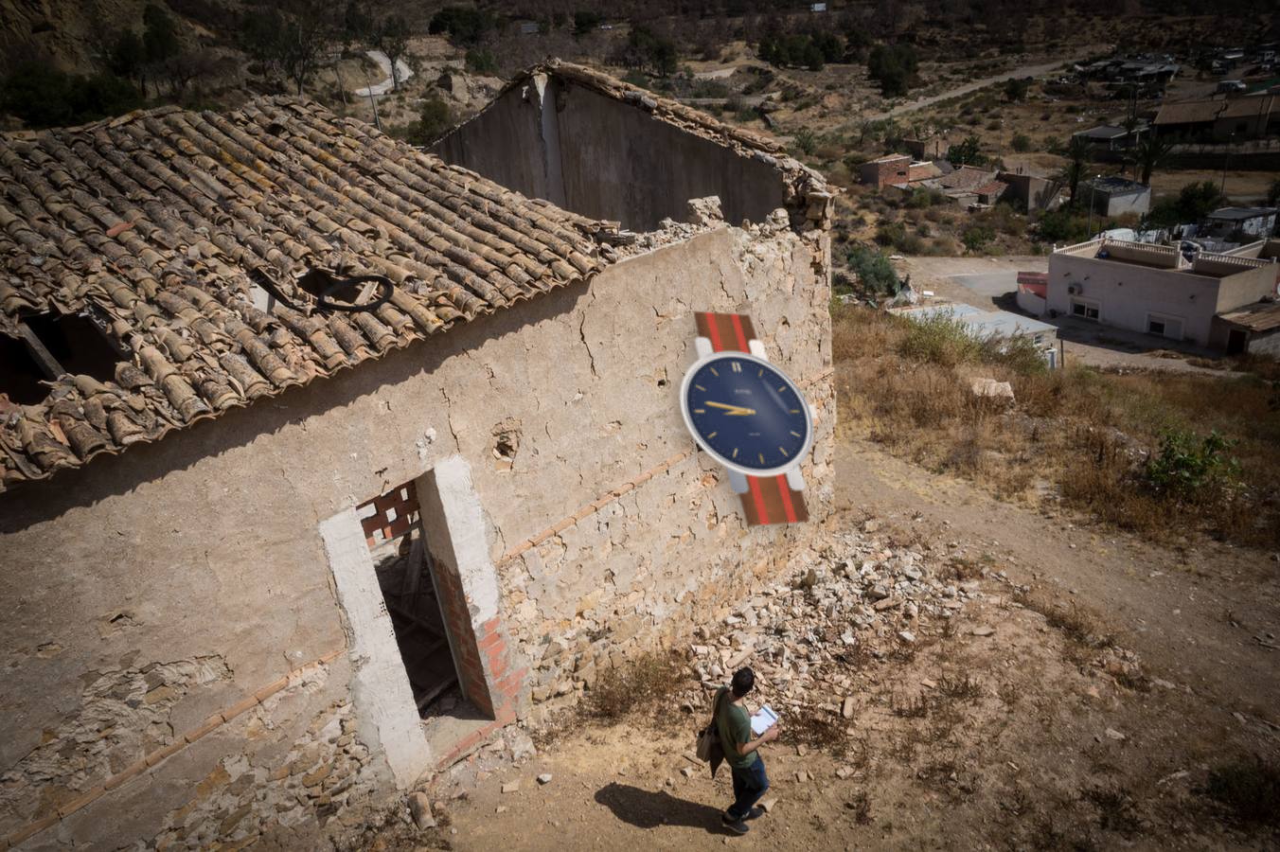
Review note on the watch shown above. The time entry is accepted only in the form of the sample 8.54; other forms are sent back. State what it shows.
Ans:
8.47
